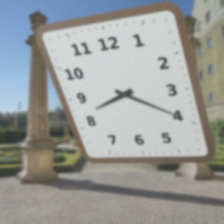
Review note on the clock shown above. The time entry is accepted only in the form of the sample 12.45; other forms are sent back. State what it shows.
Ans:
8.20
